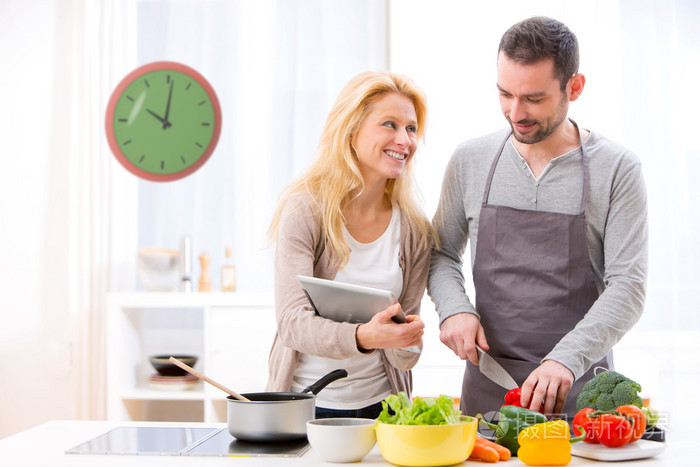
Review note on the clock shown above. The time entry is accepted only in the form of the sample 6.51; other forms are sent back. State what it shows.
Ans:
10.01
